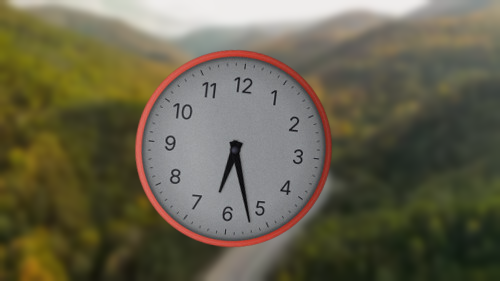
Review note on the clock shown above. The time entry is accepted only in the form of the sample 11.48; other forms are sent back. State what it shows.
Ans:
6.27
